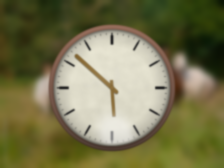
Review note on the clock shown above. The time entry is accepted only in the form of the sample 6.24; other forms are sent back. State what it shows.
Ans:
5.52
